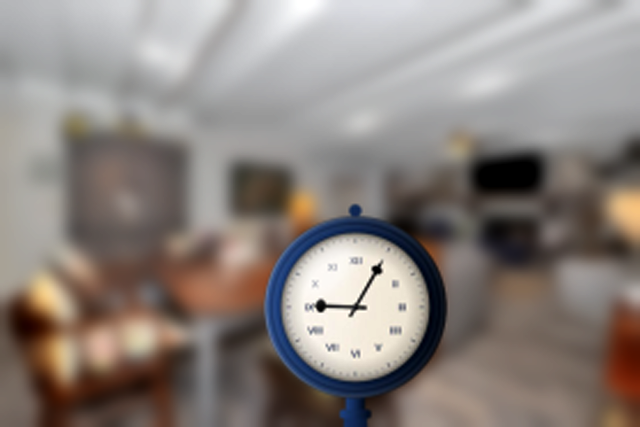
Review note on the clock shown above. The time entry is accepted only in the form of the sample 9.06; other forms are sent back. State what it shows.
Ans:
9.05
